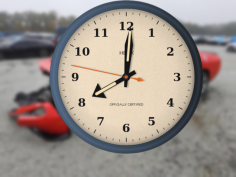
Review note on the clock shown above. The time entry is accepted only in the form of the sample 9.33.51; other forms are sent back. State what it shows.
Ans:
8.00.47
